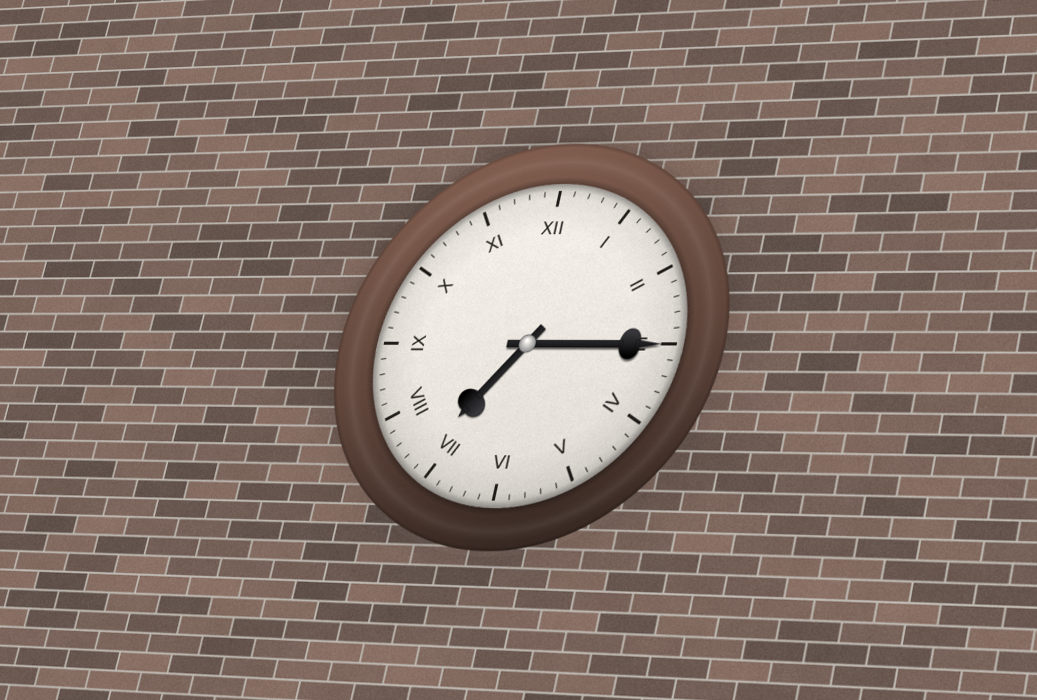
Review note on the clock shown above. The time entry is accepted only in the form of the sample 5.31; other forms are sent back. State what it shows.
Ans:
7.15
